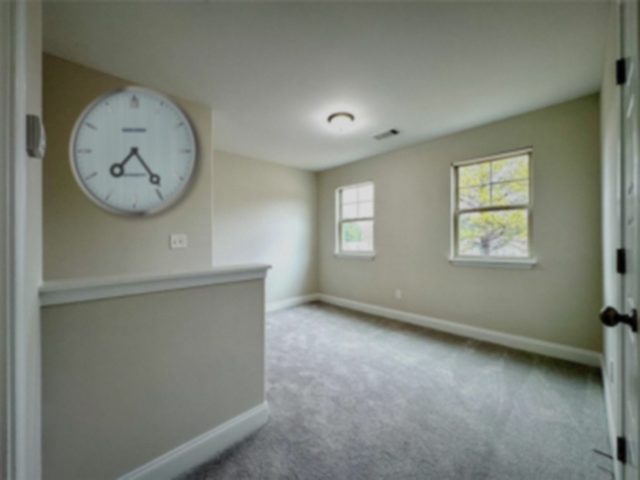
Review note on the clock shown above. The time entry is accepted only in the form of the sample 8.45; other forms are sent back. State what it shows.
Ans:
7.24
